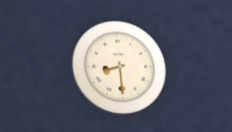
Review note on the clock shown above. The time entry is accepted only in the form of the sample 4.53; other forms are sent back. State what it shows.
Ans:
8.30
